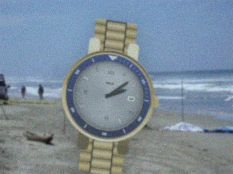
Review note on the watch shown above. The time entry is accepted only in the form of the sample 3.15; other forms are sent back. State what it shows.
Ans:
2.08
